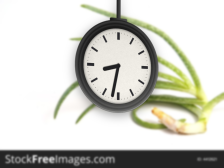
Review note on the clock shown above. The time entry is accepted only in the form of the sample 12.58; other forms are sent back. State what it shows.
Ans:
8.32
